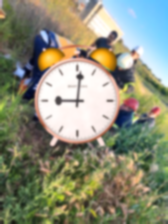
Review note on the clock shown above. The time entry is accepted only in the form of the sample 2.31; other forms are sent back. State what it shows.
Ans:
9.01
